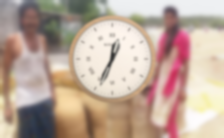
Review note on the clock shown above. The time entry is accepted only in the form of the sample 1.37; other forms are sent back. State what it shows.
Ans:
12.34
